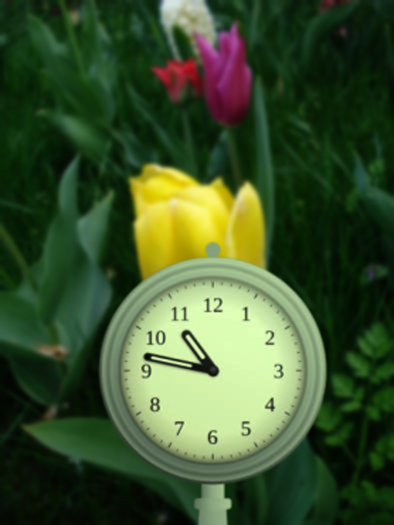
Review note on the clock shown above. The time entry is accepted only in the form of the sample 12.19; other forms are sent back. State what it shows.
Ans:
10.47
